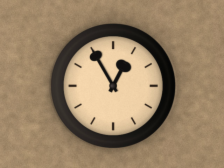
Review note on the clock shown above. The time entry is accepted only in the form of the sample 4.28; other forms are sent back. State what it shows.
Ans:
12.55
